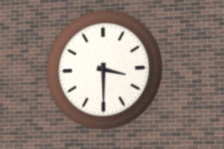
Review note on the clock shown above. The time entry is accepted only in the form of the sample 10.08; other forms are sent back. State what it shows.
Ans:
3.30
